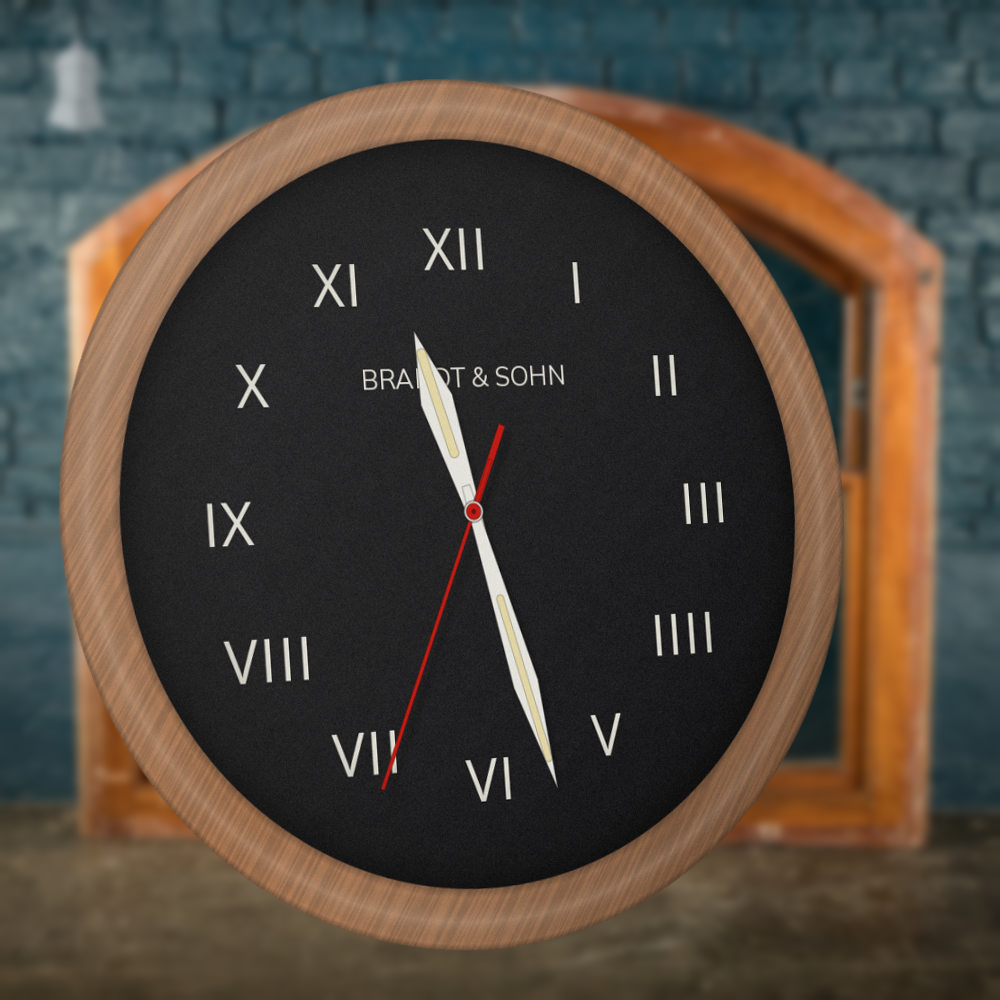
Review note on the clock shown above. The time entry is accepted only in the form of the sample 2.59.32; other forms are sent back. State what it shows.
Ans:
11.27.34
